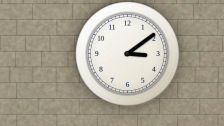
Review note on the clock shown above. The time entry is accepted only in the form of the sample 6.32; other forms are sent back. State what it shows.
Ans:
3.09
